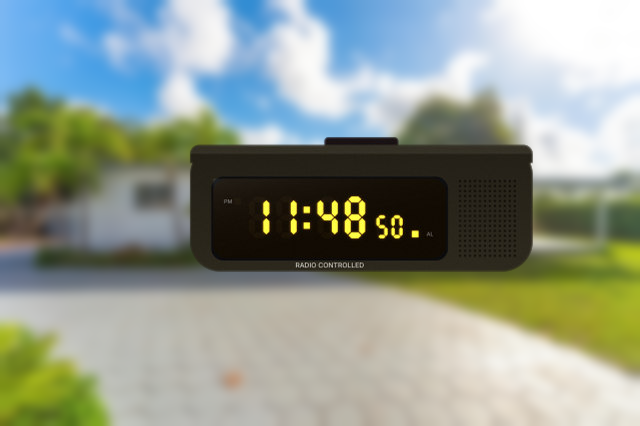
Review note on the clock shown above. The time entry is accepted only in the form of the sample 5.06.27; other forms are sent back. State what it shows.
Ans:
11.48.50
